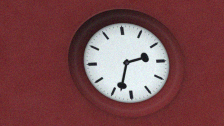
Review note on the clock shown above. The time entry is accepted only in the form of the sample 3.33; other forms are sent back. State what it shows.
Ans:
2.33
